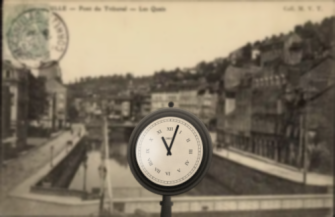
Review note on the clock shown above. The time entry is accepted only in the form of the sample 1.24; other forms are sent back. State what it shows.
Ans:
11.03
